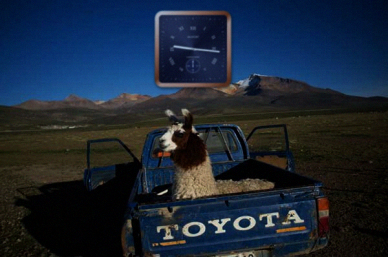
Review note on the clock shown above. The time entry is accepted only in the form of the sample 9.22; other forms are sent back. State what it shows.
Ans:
9.16
